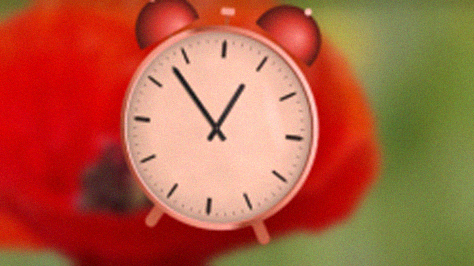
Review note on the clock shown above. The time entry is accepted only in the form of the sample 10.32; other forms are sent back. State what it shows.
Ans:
12.53
